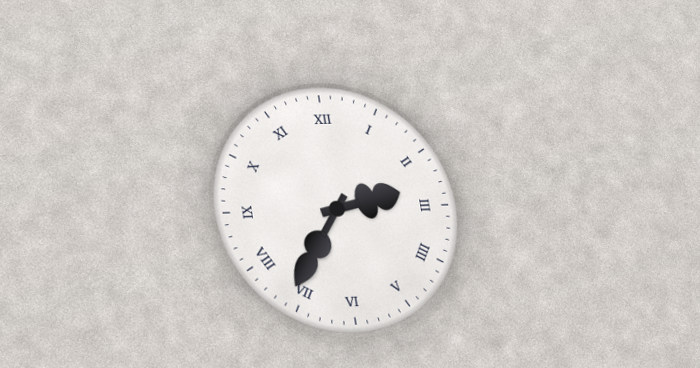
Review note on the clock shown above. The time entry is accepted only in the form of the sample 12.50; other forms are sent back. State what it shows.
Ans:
2.36
